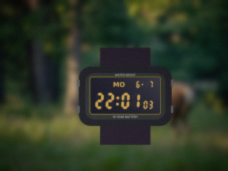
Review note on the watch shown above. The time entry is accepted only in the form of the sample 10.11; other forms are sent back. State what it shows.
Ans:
22.01
